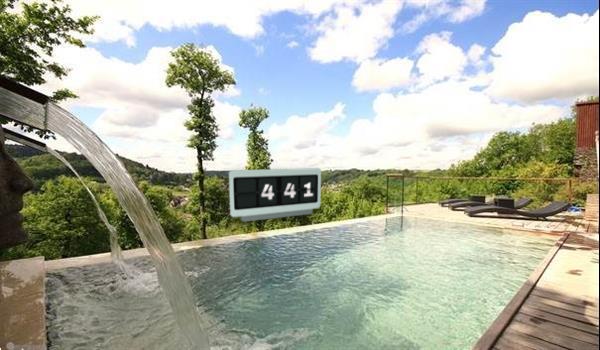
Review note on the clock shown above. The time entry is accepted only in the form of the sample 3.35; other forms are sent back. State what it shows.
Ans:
4.41
